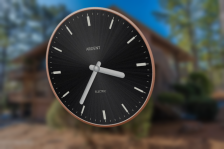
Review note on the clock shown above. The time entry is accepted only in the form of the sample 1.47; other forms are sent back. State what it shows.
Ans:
3.36
